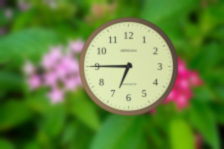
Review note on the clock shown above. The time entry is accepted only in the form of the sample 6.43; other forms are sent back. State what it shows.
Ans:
6.45
